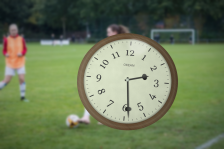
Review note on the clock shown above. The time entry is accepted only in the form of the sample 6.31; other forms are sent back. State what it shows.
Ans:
2.29
